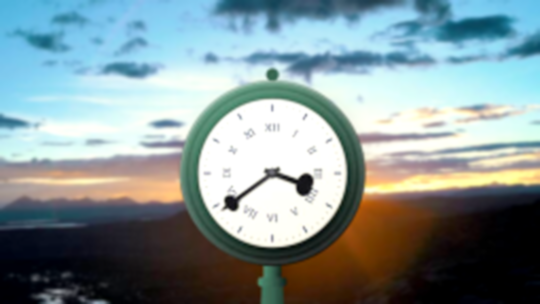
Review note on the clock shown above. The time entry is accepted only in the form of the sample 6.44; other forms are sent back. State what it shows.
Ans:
3.39
